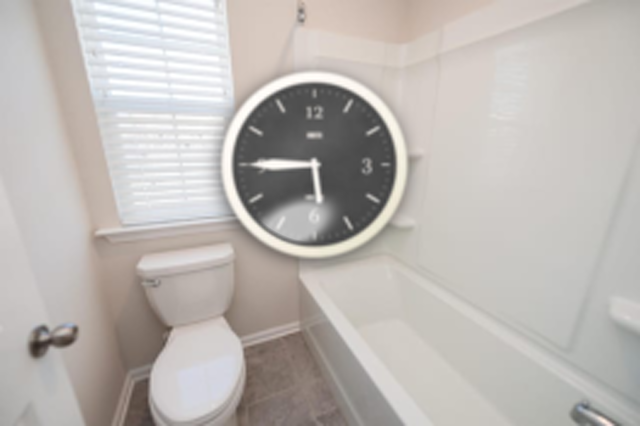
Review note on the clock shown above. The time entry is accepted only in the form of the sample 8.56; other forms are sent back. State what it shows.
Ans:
5.45
